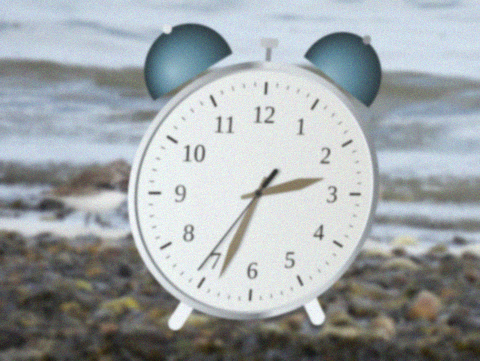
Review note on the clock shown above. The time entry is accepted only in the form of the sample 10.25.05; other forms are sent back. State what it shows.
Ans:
2.33.36
